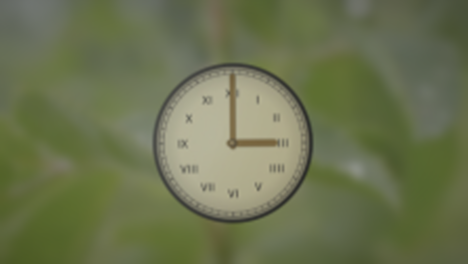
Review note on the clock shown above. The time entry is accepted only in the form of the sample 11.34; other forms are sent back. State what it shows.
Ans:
3.00
